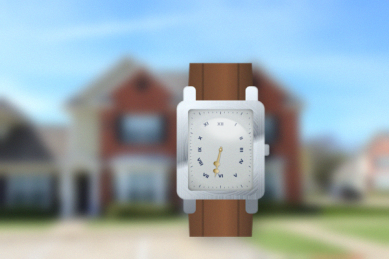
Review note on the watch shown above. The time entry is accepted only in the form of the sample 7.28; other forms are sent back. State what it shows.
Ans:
6.32
